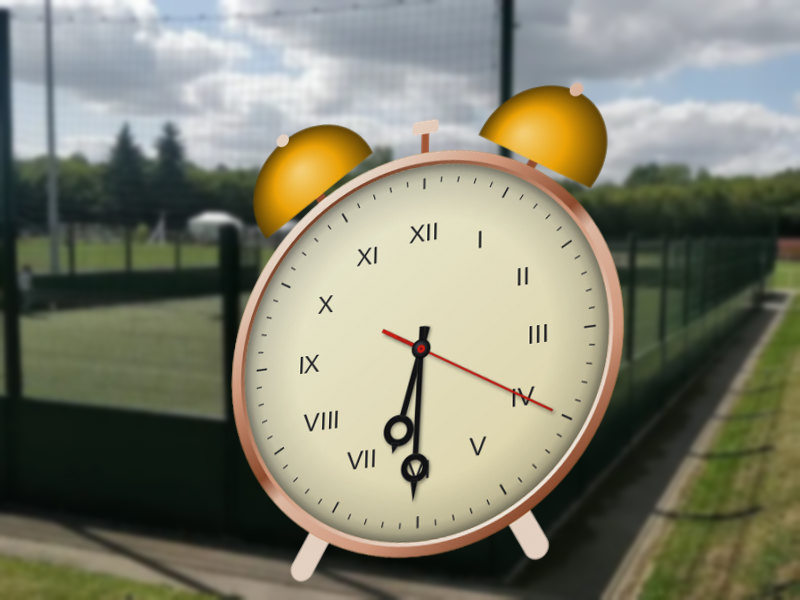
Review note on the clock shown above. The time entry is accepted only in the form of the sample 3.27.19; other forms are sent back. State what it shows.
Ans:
6.30.20
